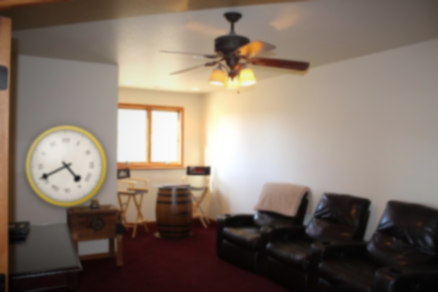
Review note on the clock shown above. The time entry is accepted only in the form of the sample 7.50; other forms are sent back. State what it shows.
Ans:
4.41
